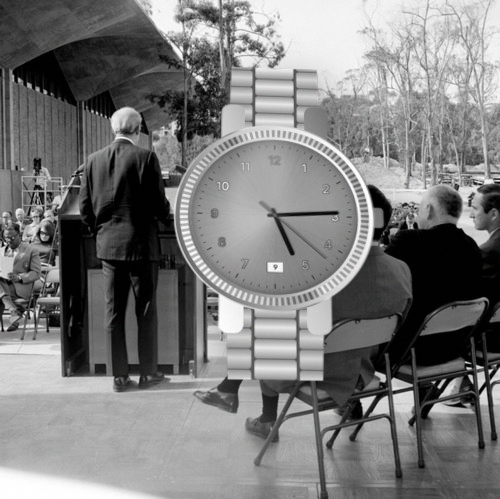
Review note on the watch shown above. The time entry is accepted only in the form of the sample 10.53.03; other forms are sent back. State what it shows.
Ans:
5.14.22
